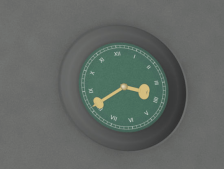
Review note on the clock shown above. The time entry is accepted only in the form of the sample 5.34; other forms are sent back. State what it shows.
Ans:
3.41
